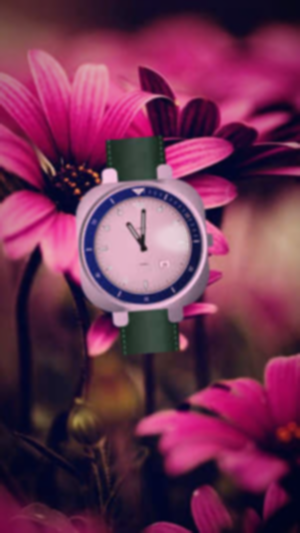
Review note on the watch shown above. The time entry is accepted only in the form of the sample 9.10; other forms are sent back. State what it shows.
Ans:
11.01
